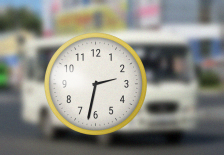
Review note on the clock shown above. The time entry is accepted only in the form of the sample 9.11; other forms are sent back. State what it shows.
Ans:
2.32
